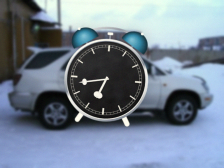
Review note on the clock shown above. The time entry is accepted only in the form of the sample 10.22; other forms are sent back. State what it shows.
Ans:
6.43
